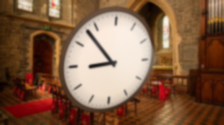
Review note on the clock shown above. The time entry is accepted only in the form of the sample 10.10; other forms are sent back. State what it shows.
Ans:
8.53
